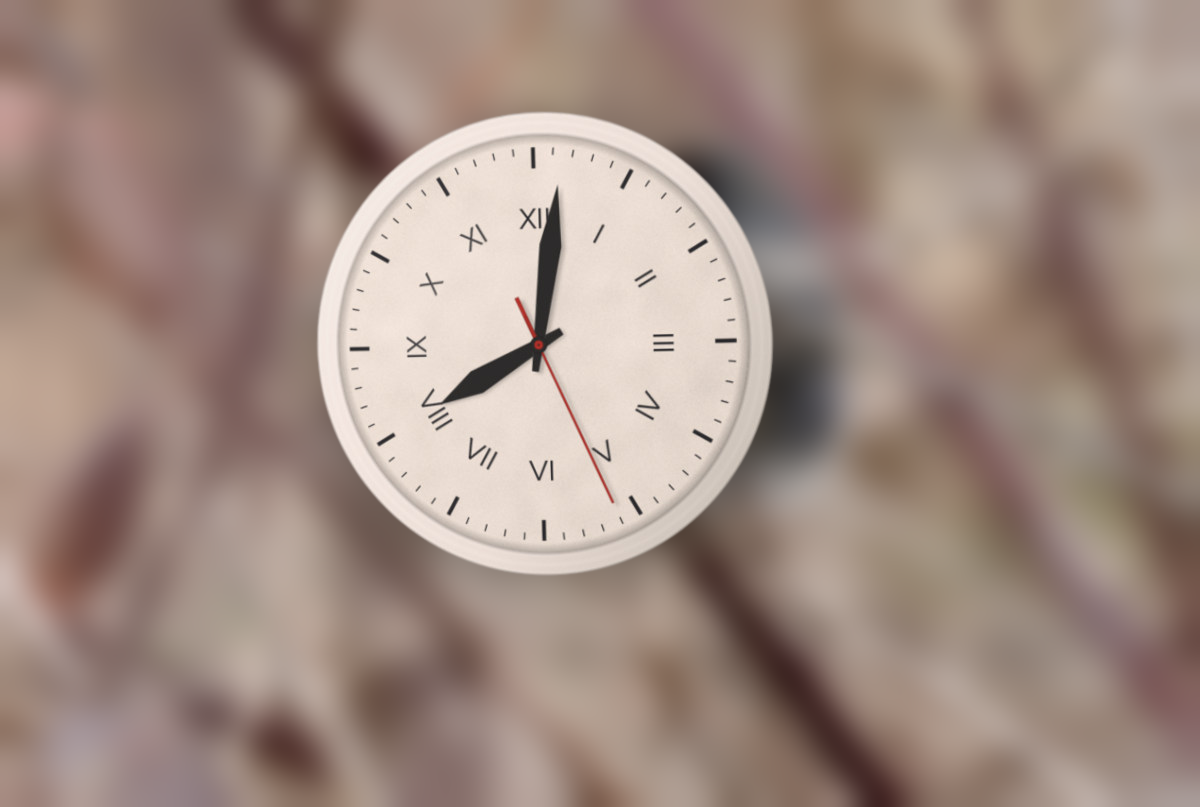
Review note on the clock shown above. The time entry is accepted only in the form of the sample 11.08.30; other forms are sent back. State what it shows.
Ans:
8.01.26
